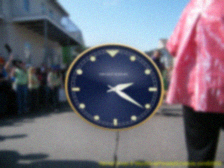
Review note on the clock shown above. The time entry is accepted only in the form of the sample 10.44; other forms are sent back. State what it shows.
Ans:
2.21
